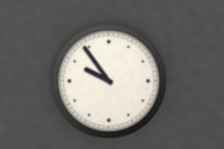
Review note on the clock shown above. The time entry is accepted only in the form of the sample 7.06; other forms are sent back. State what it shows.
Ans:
9.54
